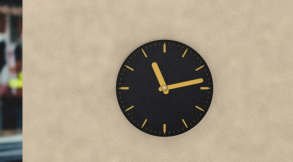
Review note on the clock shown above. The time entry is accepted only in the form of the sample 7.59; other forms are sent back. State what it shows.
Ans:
11.13
